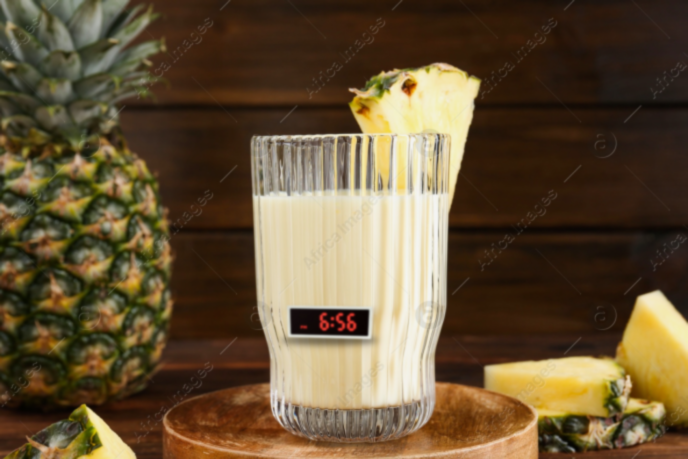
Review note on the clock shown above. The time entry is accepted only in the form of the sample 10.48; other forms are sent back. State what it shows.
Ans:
6.56
